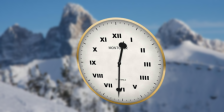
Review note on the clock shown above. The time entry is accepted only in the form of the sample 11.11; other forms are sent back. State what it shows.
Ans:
12.31
